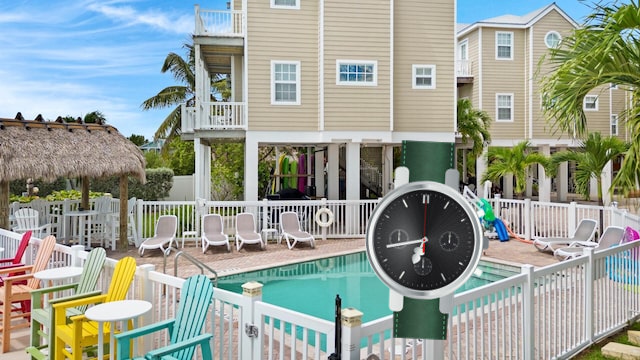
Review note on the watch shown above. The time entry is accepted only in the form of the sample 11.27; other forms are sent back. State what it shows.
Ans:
6.43
